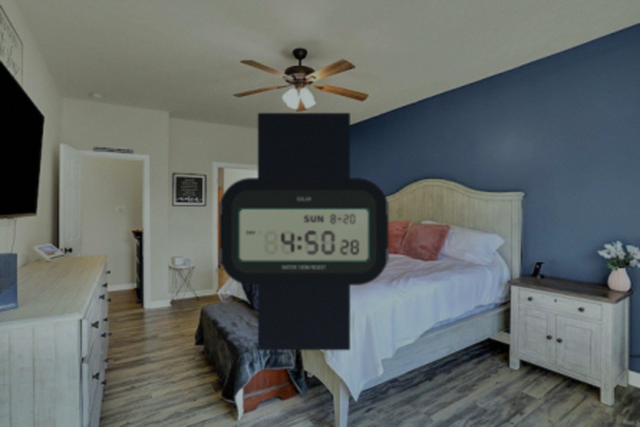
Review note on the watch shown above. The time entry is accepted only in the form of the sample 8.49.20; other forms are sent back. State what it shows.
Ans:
4.50.28
